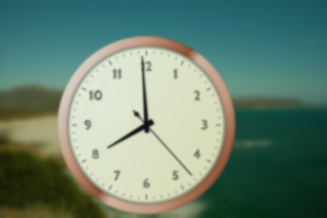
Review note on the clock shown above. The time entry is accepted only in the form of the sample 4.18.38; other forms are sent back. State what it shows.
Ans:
7.59.23
